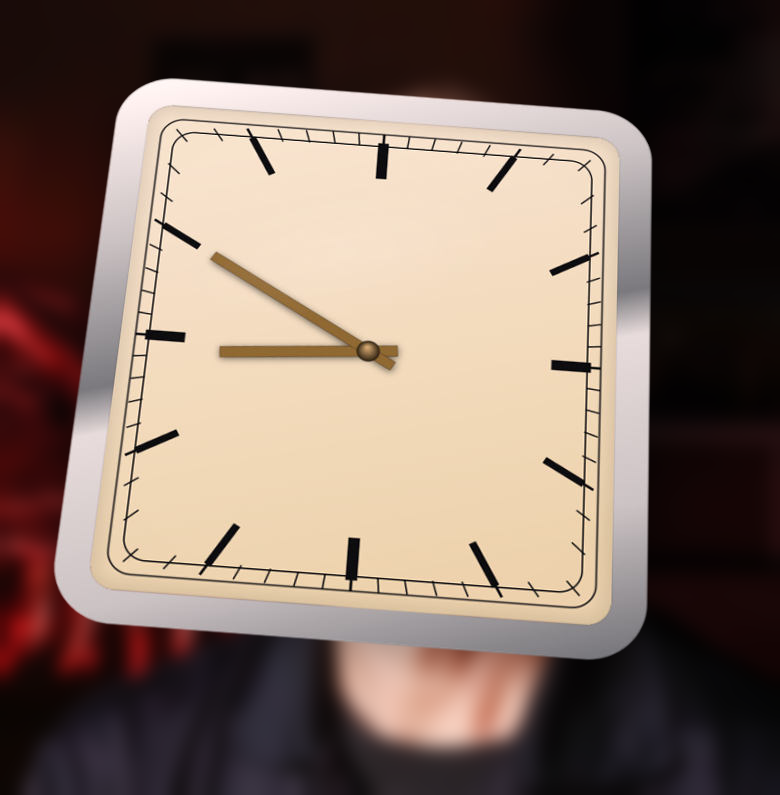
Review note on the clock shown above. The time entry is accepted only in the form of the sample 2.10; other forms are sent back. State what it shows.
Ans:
8.50
